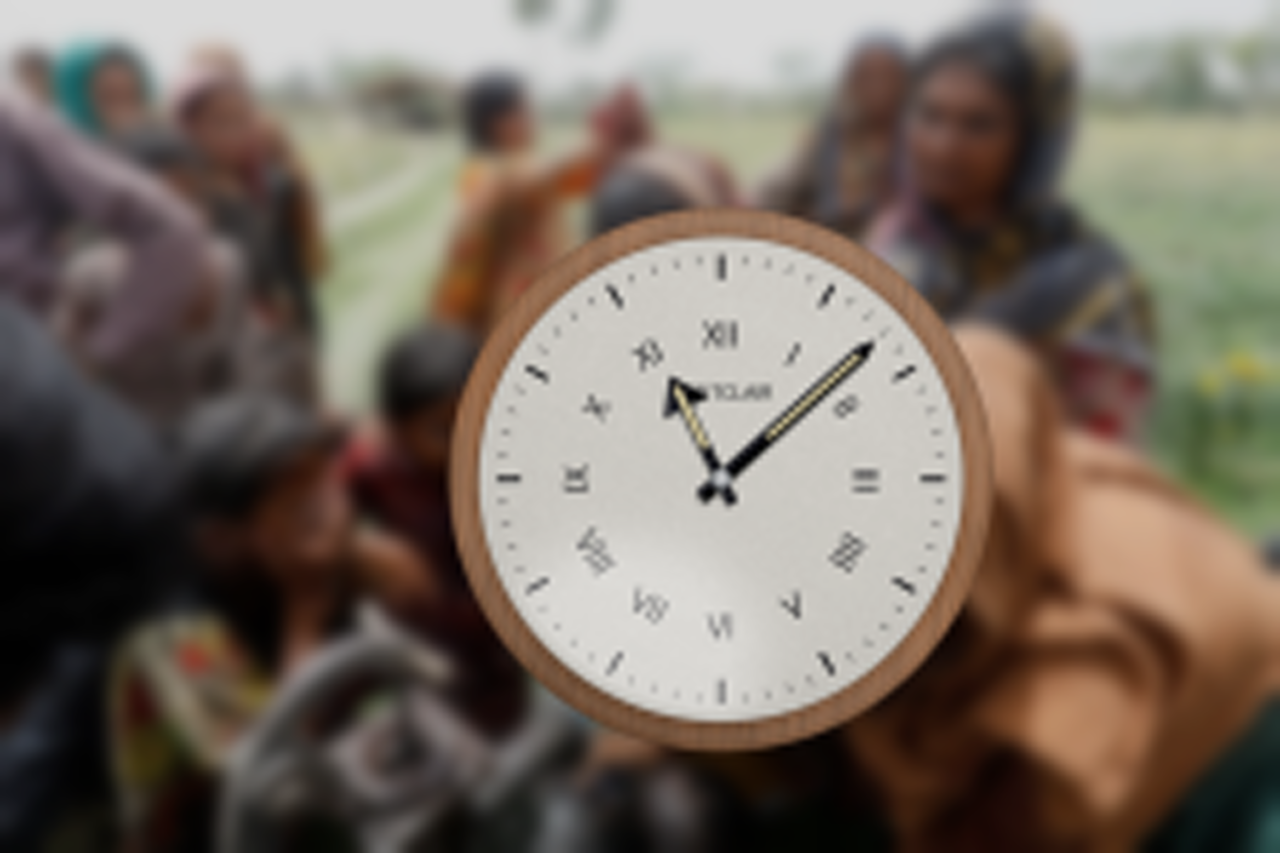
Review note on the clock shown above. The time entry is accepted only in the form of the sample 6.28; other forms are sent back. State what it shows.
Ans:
11.08
